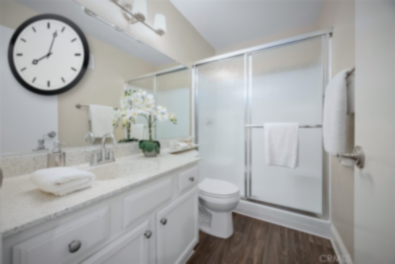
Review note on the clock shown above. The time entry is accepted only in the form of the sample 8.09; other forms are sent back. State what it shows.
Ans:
8.03
